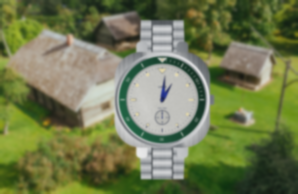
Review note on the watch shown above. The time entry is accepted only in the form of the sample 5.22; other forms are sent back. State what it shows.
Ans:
1.01
